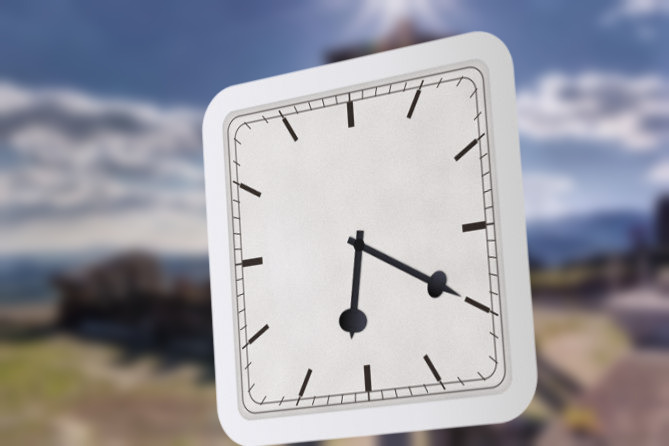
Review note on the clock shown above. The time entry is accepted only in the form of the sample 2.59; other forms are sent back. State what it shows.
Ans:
6.20
